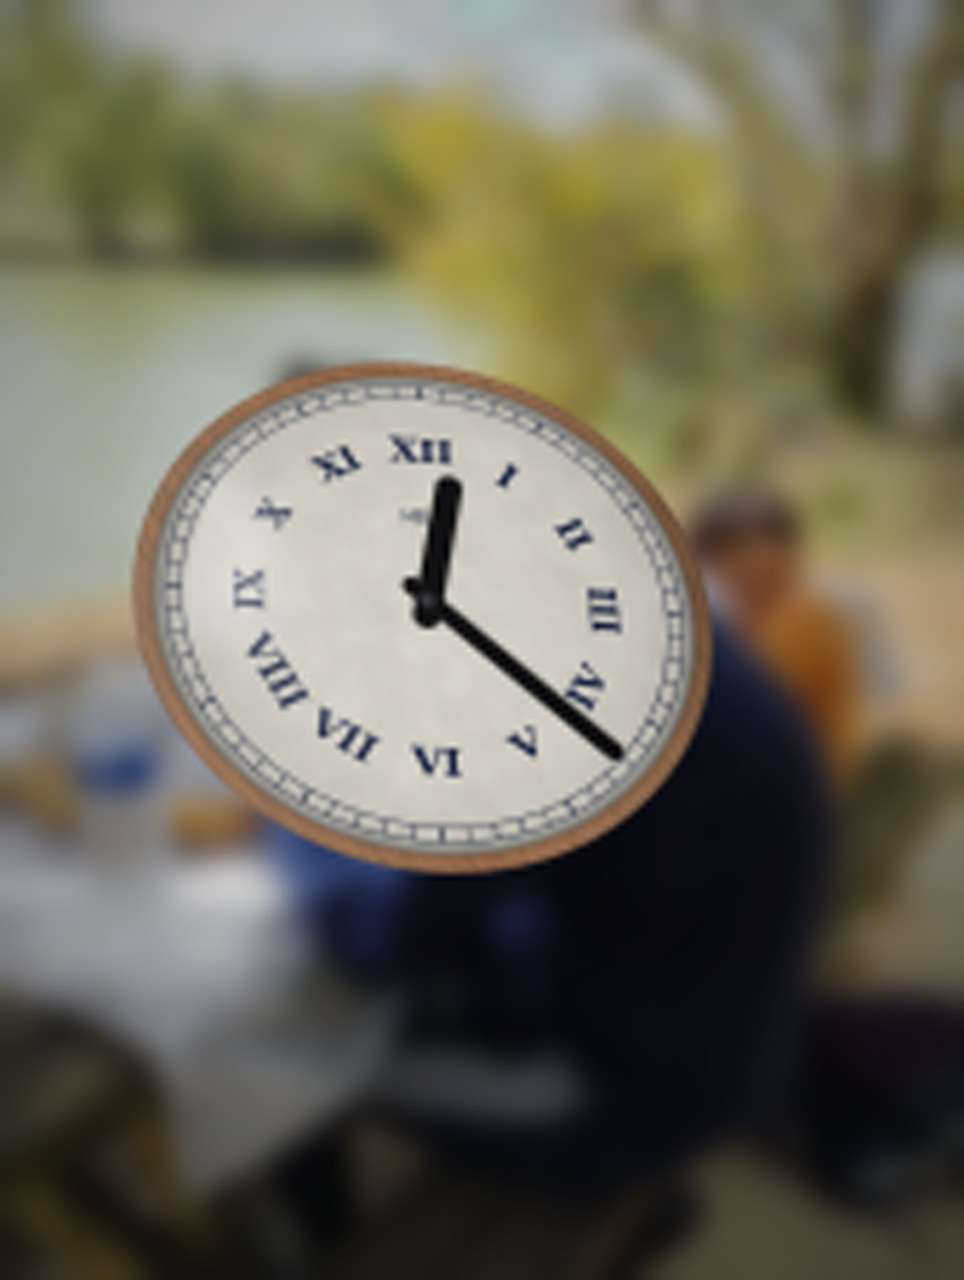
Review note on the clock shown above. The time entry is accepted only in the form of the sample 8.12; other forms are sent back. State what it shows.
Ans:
12.22
